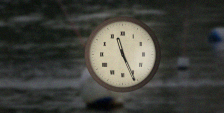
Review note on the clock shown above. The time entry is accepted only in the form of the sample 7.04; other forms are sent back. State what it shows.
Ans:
11.26
